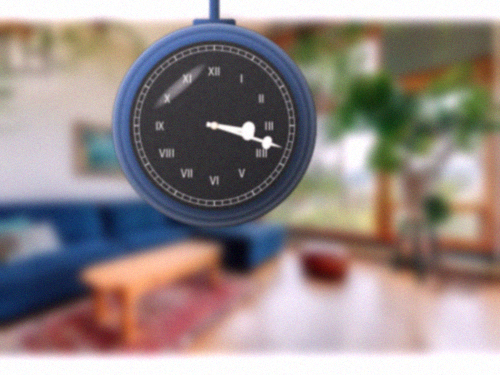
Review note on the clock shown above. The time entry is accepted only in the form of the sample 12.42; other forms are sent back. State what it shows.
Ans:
3.18
